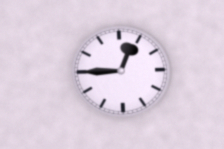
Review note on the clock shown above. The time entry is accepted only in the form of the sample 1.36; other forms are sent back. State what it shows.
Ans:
12.45
